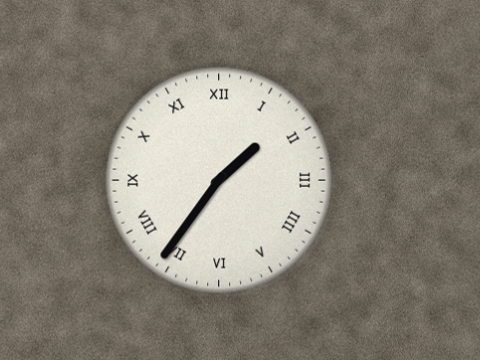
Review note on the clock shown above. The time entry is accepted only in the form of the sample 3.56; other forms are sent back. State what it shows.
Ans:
1.36
